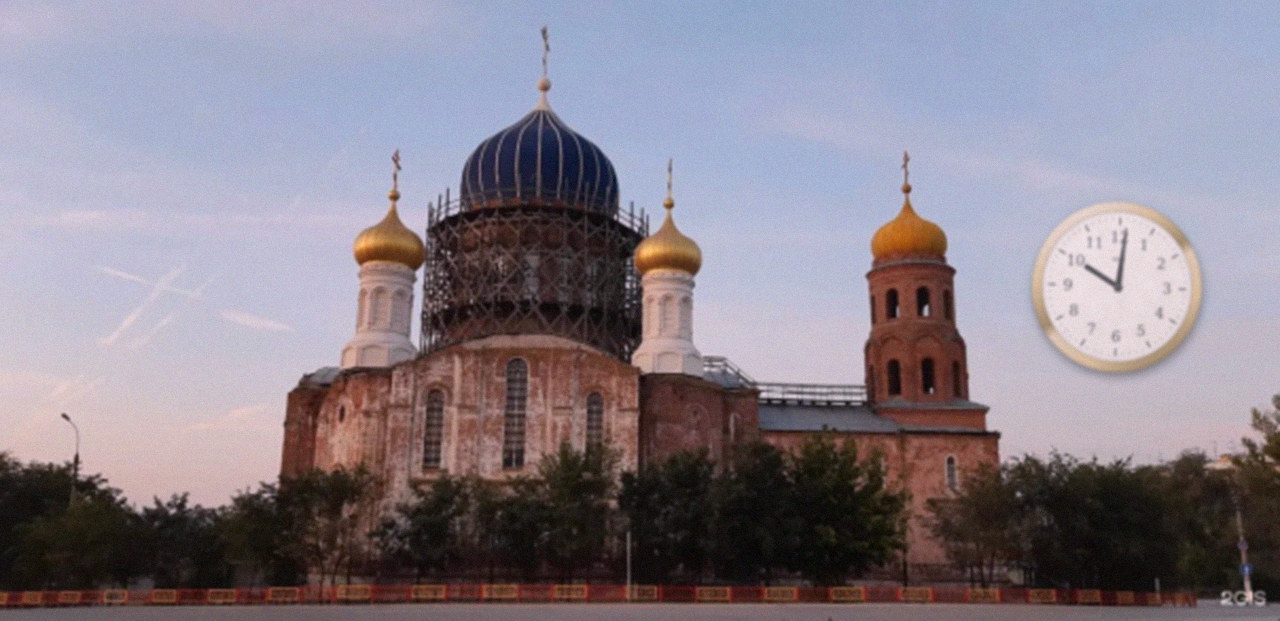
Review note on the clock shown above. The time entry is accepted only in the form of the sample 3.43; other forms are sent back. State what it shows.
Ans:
10.01
